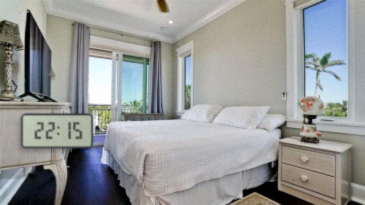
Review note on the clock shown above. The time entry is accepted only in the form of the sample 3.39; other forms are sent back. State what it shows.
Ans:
22.15
